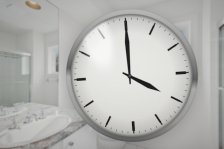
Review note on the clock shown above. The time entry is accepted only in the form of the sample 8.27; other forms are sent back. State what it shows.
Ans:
4.00
